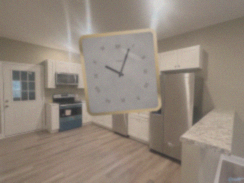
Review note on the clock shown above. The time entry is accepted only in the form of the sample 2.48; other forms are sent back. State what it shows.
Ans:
10.04
